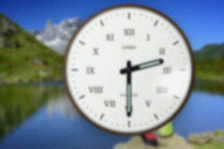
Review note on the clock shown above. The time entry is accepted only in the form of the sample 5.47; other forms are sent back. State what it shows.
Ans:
2.30
